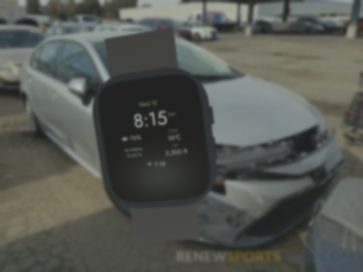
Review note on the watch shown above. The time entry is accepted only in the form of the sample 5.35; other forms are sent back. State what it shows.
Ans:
8.15
